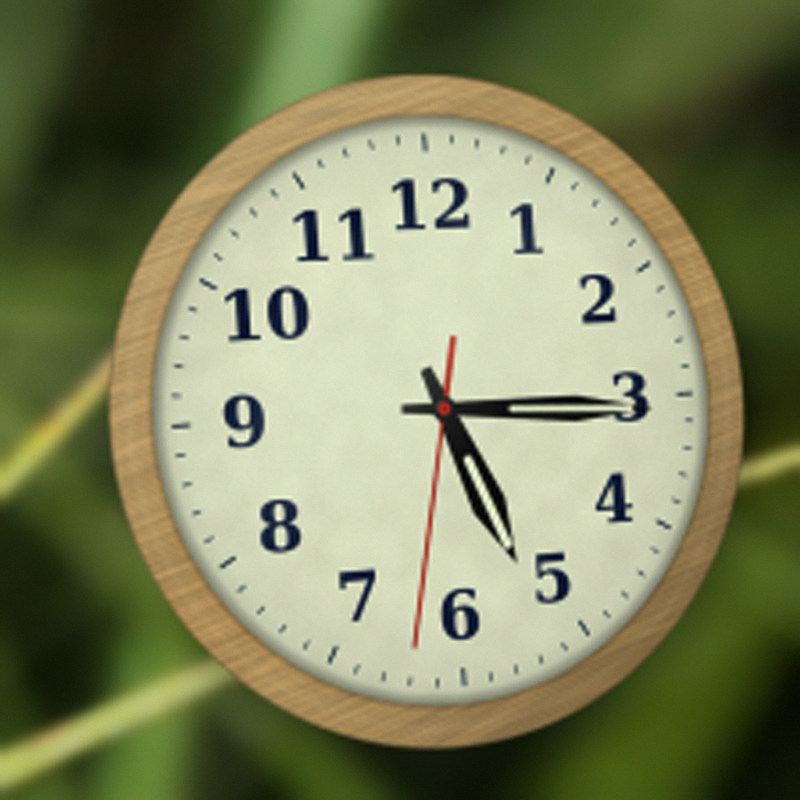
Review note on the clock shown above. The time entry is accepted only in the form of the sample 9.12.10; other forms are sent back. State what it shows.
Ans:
5.15.32
